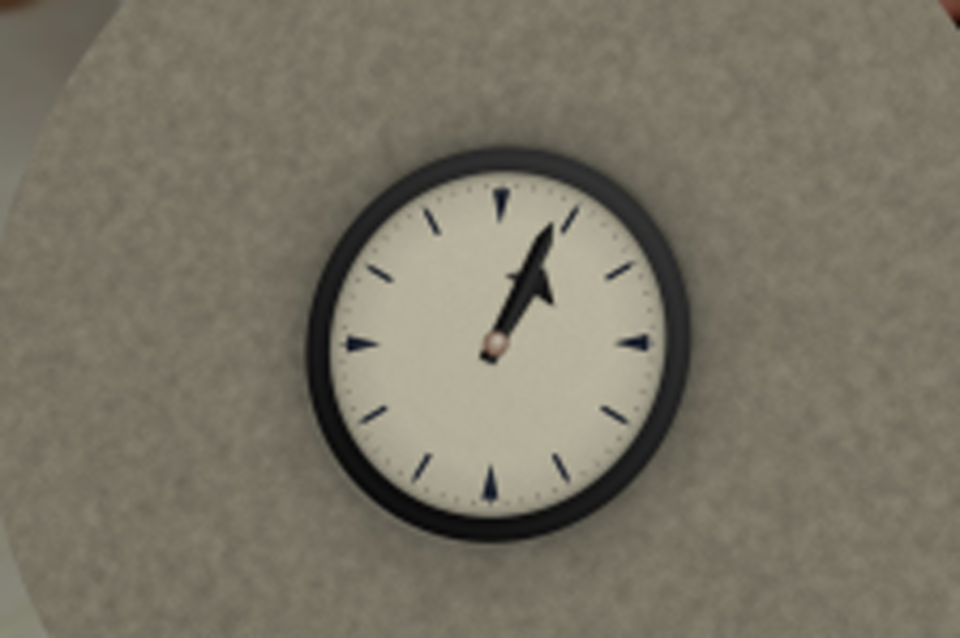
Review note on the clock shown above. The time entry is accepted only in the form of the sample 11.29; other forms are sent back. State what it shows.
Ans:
1.04
